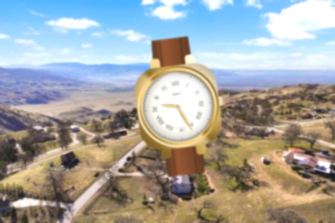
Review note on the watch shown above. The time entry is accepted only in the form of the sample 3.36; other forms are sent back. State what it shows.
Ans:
9.26
